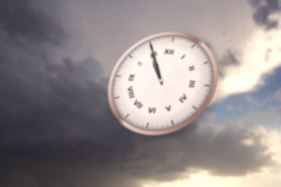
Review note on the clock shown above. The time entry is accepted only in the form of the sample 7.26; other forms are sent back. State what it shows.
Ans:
10.55
